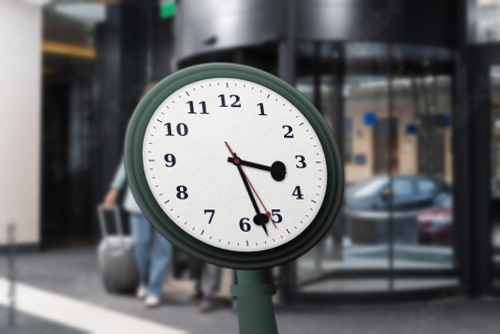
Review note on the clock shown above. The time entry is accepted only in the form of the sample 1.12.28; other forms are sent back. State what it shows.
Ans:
3.27.26
